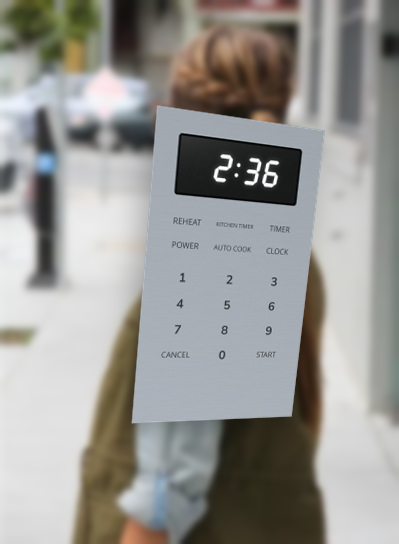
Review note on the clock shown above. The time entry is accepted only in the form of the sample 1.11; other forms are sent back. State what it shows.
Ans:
2.36
